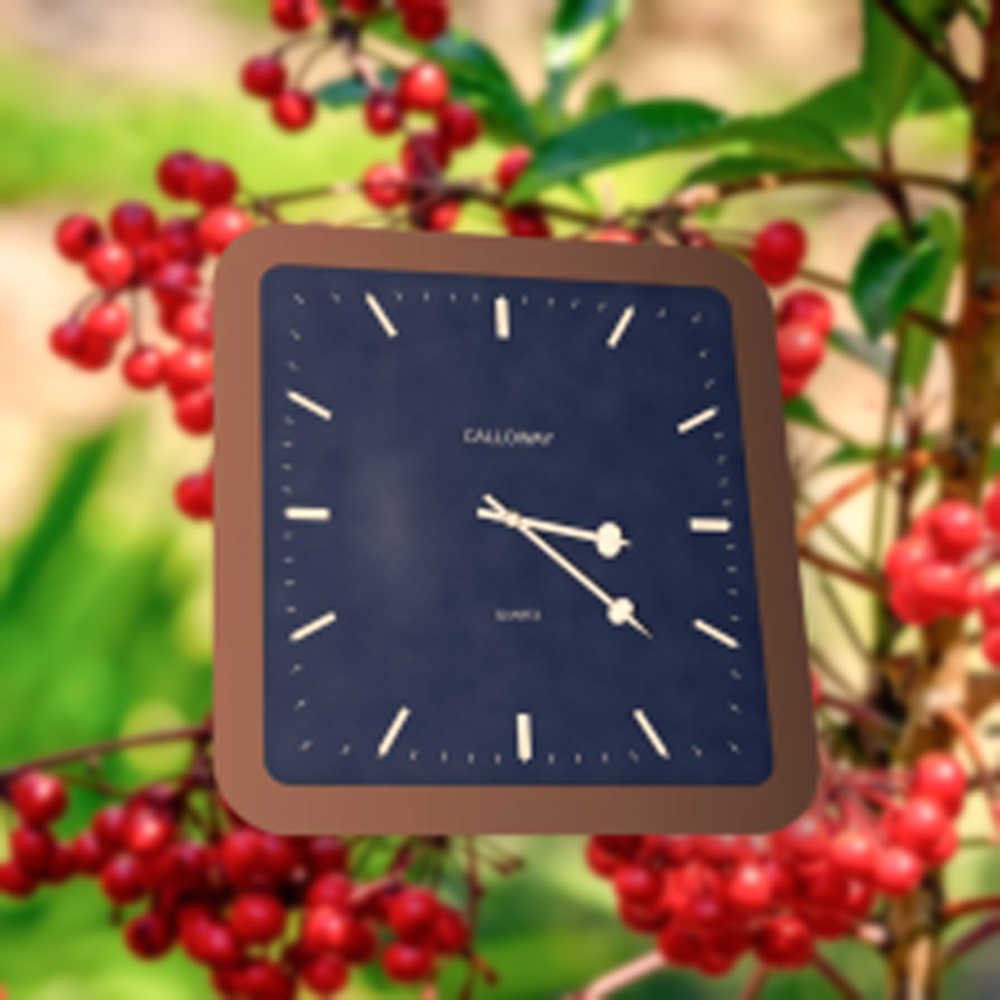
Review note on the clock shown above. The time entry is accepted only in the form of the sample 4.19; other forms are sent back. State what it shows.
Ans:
3.22
